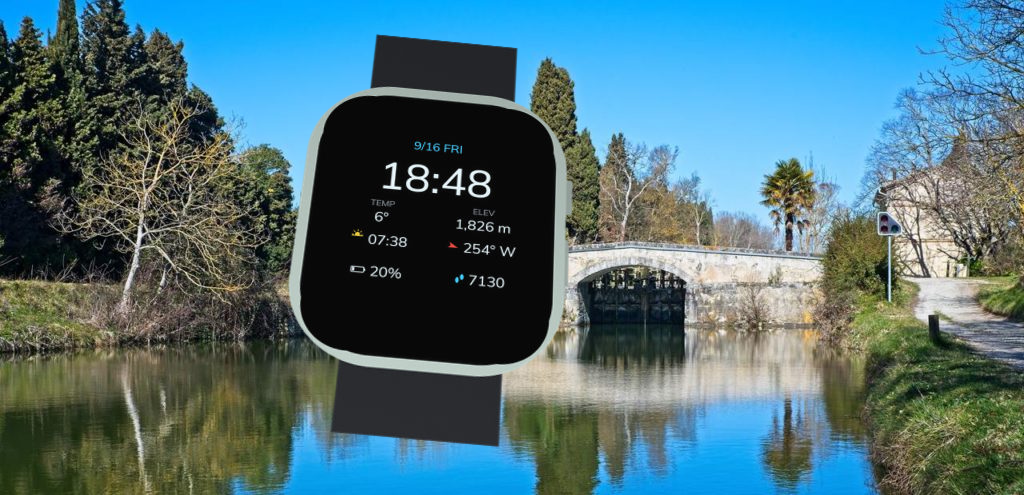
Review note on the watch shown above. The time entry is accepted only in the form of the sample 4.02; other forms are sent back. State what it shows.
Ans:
18.48
